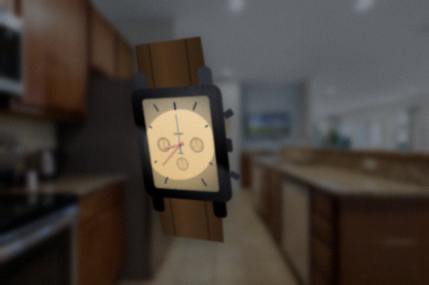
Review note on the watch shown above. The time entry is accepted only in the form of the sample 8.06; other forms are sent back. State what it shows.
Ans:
8.38
